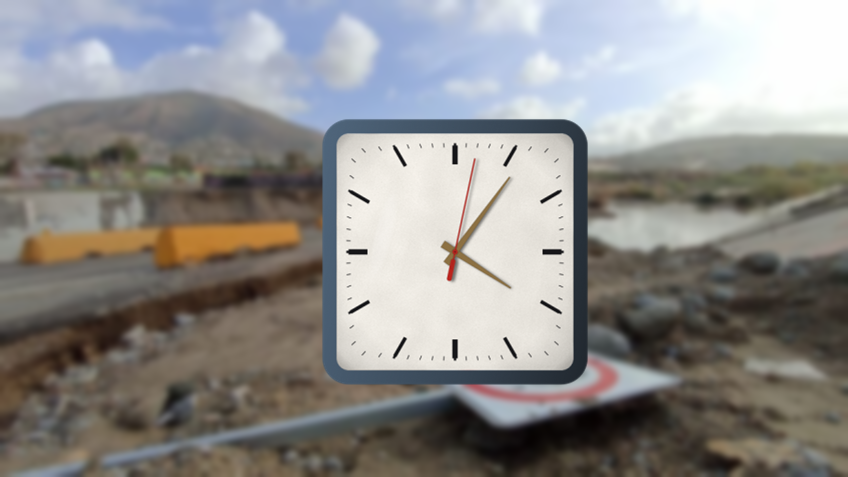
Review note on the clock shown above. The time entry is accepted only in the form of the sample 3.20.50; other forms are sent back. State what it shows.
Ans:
4.06.02
